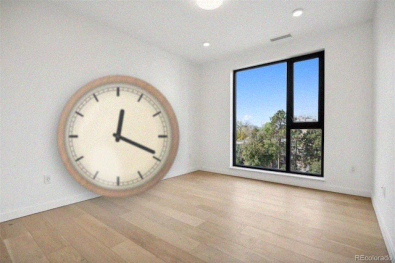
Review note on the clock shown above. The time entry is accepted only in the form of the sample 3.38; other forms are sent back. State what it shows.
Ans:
12.19
